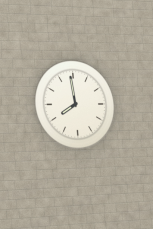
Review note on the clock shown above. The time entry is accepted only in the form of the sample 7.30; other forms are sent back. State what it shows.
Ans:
7.59
